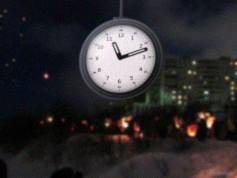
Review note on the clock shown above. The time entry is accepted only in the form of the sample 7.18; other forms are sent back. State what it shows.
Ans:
11.12
